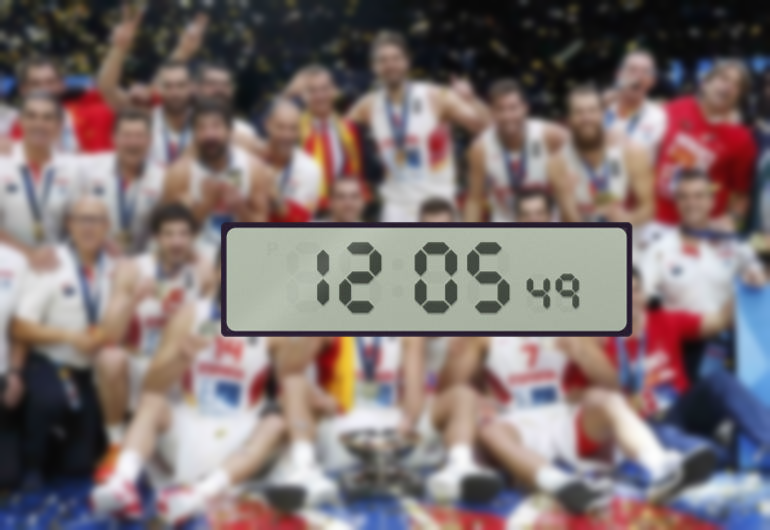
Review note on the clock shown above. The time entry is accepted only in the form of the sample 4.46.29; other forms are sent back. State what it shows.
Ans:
12.05.49
